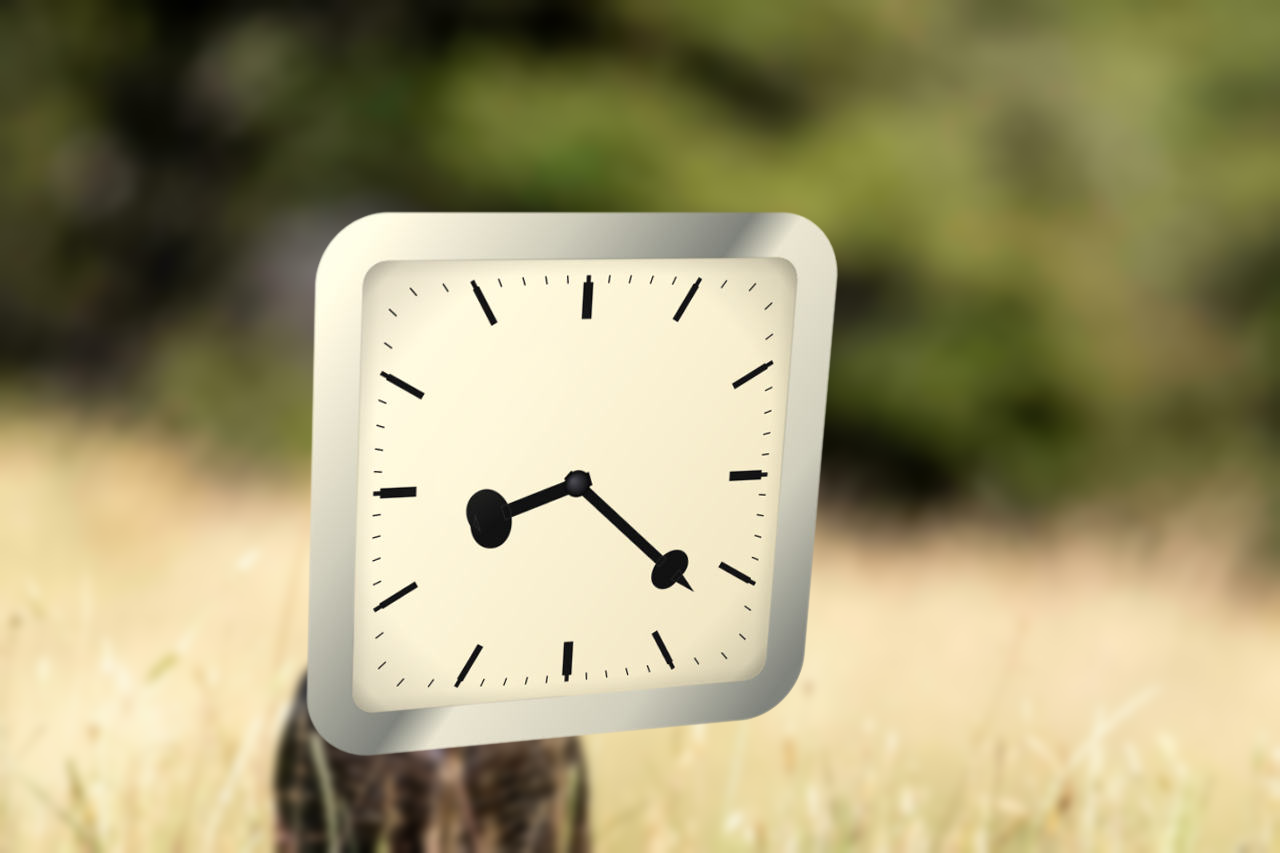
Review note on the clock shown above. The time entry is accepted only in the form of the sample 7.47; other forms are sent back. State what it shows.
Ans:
8.22
